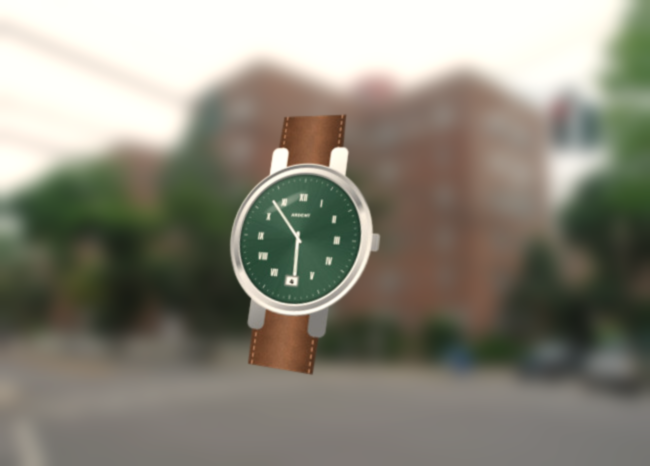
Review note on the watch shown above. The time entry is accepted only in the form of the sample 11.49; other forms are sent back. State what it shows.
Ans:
5.53
